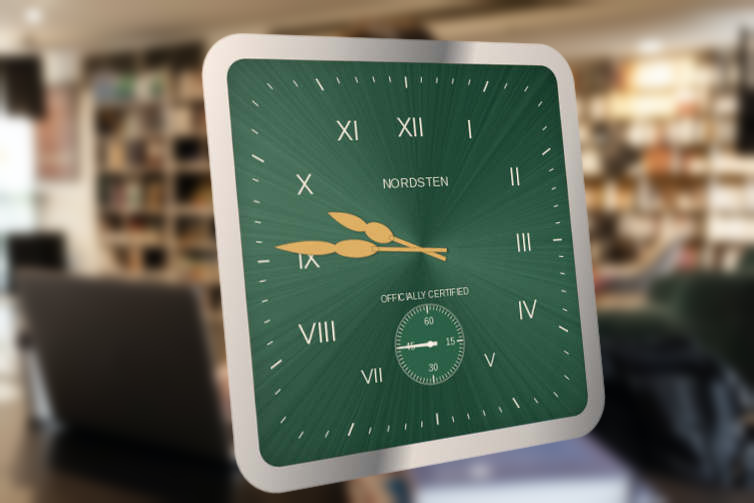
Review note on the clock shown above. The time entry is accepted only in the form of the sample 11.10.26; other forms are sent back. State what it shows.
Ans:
9.45.45
